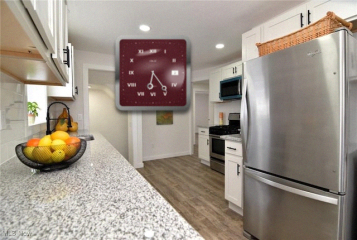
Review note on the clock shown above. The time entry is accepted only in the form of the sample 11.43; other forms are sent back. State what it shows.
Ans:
6.24
